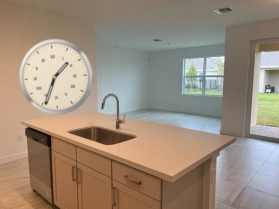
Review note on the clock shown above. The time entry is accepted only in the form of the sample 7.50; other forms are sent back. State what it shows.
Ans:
1.34
